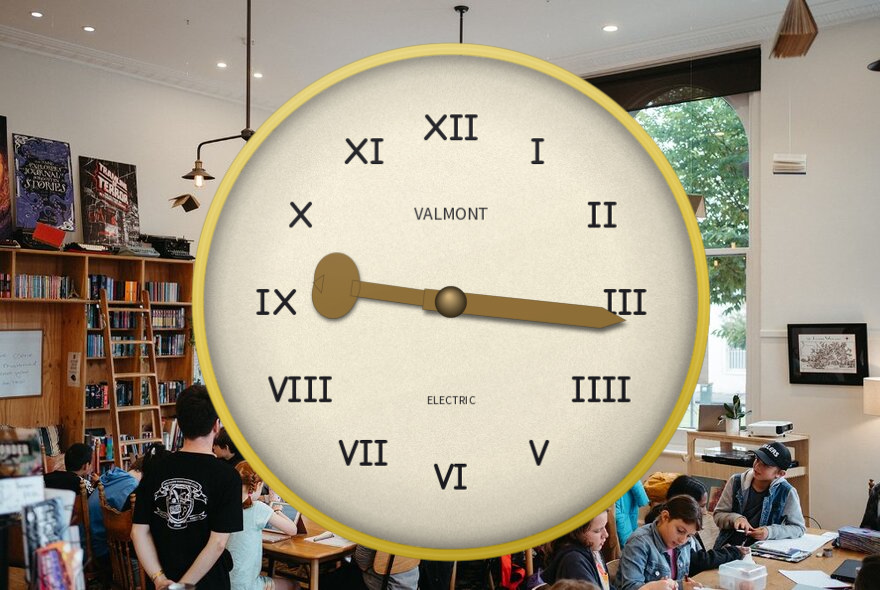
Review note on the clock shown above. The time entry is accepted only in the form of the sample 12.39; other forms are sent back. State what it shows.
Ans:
9.16
